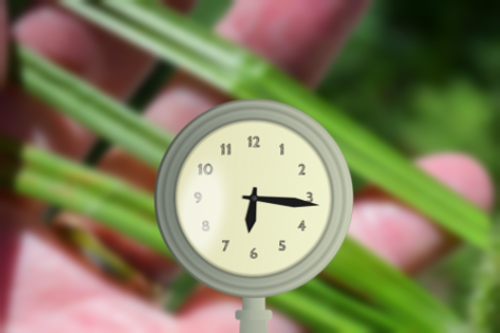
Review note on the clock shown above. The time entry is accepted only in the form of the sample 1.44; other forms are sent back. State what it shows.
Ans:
6.16
